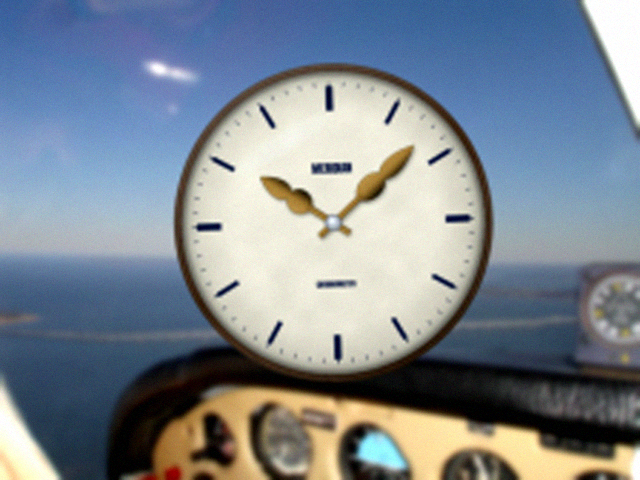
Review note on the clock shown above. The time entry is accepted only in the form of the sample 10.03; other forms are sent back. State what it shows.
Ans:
10.08
